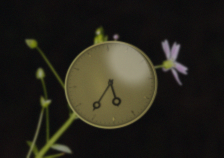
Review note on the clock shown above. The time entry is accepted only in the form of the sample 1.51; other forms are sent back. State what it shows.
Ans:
5.36
